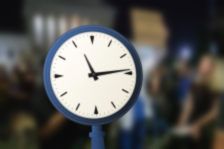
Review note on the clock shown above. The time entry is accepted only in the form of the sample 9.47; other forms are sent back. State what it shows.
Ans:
11.14
